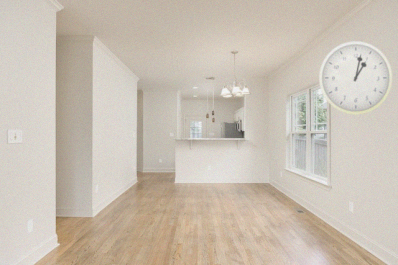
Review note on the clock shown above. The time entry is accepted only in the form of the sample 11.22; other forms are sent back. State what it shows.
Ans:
1.02
